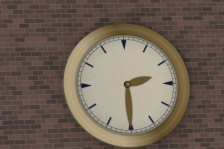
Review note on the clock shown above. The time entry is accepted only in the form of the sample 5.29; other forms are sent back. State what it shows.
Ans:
2.30
